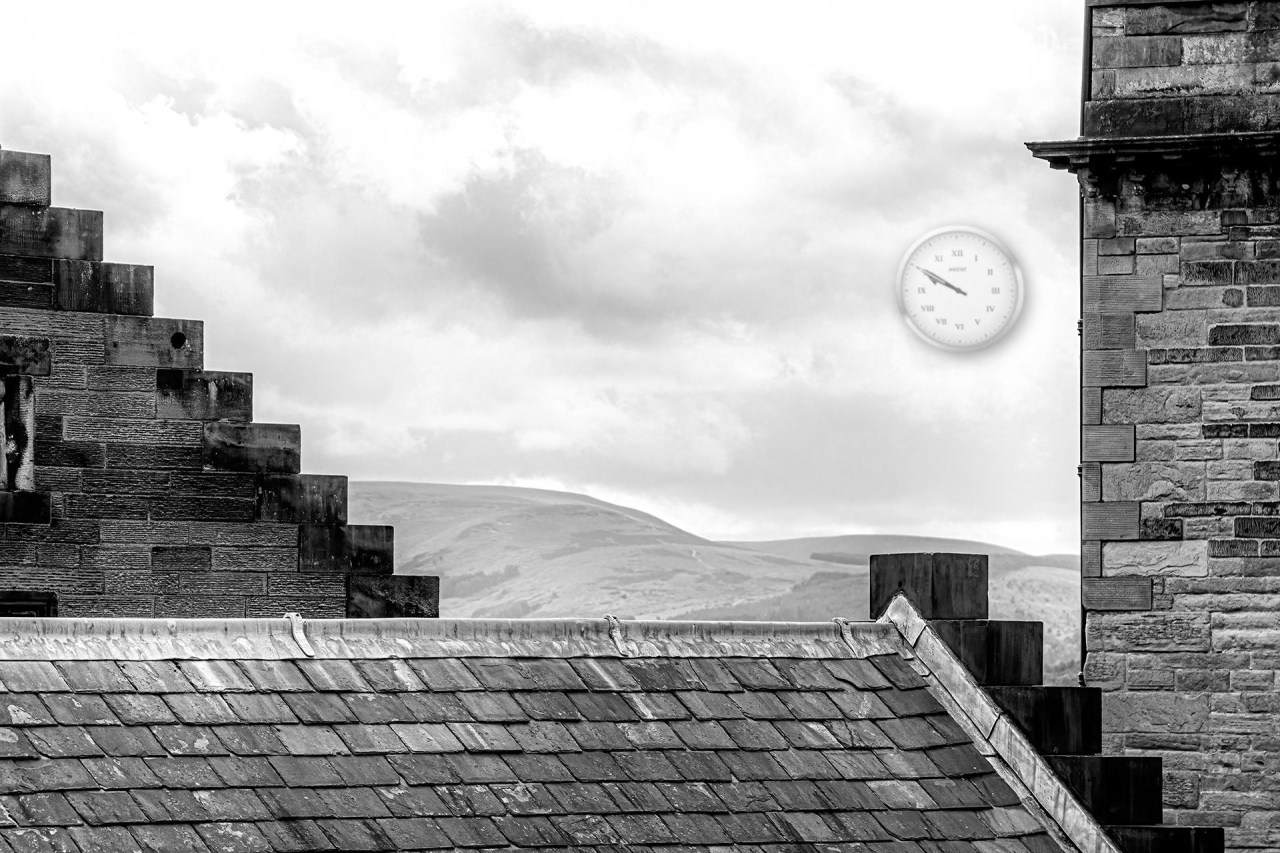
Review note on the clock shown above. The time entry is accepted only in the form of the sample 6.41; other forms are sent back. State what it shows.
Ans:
9.50
